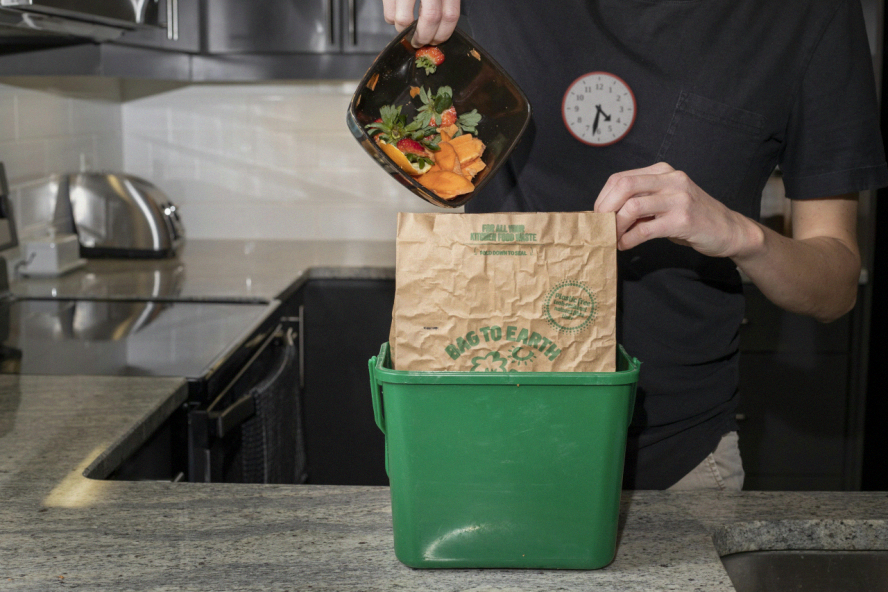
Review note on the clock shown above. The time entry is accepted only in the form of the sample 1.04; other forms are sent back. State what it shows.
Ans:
4.32
